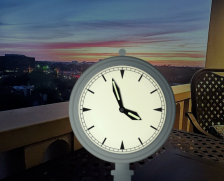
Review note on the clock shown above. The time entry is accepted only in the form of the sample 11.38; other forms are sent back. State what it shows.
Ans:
3.57
